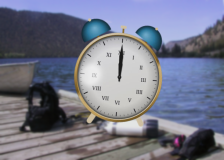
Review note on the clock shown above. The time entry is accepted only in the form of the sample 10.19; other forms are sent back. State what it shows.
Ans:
12.00
